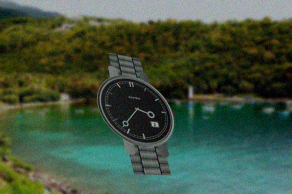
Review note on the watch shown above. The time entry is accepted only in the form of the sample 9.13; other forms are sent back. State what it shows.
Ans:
3.37
